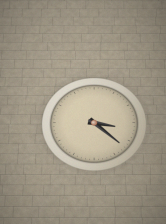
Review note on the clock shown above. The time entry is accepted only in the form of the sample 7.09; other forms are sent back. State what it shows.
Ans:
3.22
